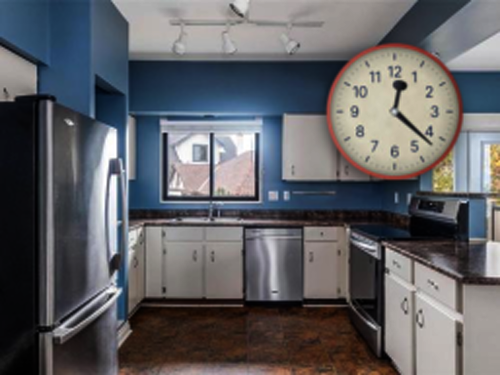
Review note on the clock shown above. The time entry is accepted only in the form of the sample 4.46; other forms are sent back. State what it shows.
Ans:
12.22
